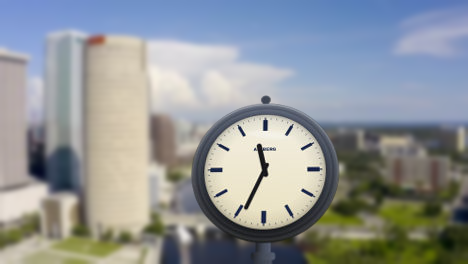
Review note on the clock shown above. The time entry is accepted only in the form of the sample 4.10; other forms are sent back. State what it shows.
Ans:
11.34
